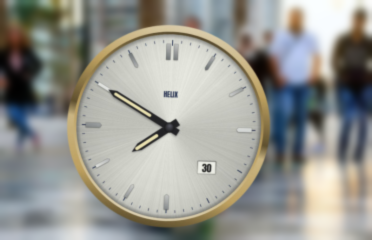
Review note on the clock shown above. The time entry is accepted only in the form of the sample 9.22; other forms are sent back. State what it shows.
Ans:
7.50
